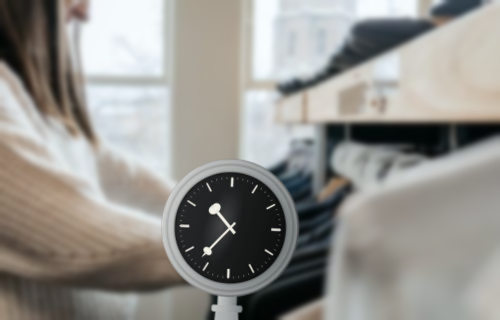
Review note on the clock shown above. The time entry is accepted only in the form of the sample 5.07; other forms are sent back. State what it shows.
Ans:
10.37
